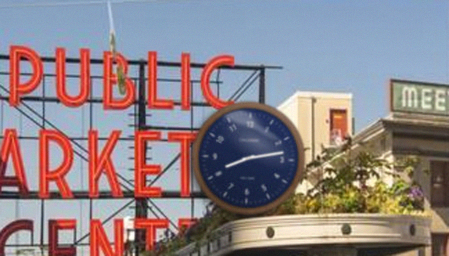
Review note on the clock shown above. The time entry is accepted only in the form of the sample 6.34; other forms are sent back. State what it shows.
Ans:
8.13
